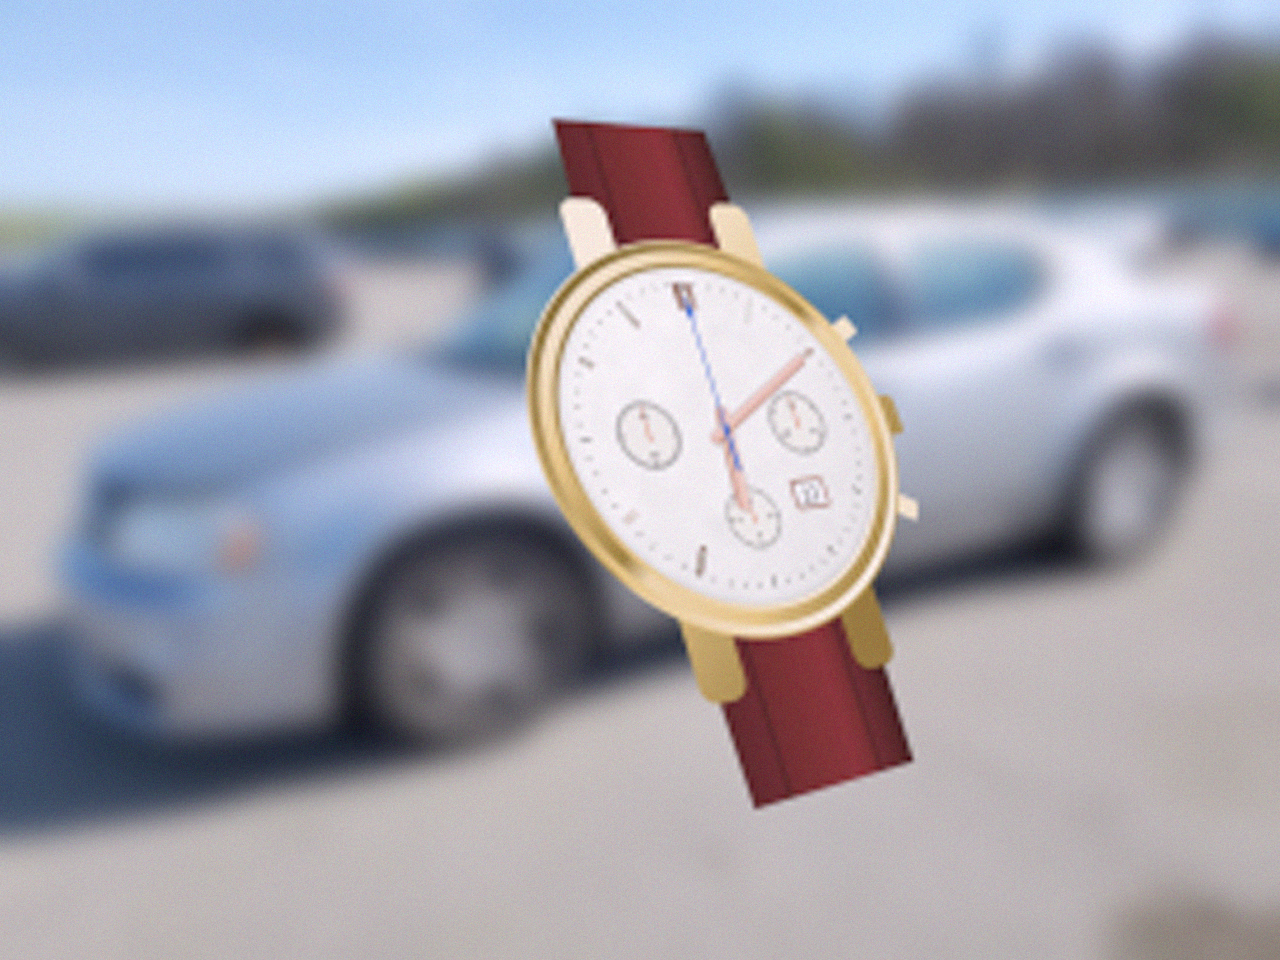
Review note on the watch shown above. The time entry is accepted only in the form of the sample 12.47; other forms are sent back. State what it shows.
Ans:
6.10
